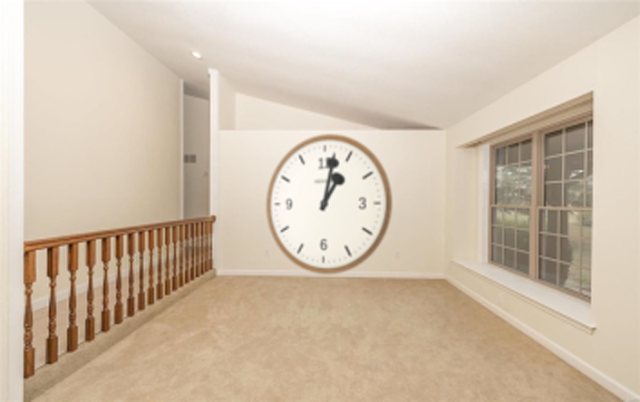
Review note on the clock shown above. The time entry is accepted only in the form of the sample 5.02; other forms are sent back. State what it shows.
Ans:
1.02
